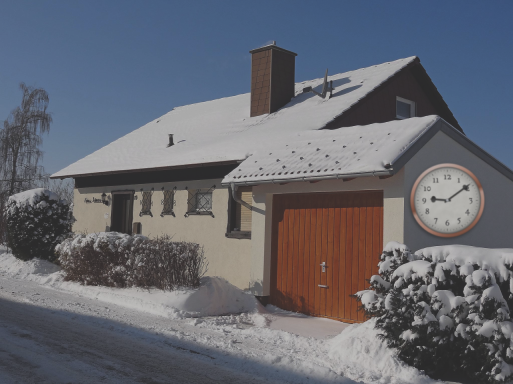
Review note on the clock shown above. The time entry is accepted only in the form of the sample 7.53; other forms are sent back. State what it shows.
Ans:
9.09
